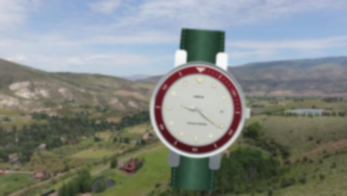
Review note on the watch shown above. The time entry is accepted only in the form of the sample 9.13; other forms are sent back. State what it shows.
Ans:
9.21
